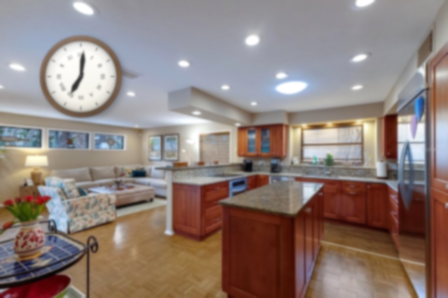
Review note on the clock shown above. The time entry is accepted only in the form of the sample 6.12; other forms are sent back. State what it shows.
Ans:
7.01
